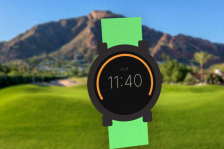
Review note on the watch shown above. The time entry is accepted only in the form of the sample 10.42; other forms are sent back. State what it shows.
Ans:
11.40
